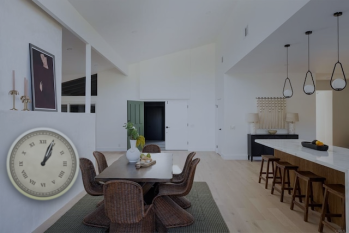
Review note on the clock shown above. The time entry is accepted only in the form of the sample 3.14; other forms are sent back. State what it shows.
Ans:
1.04
